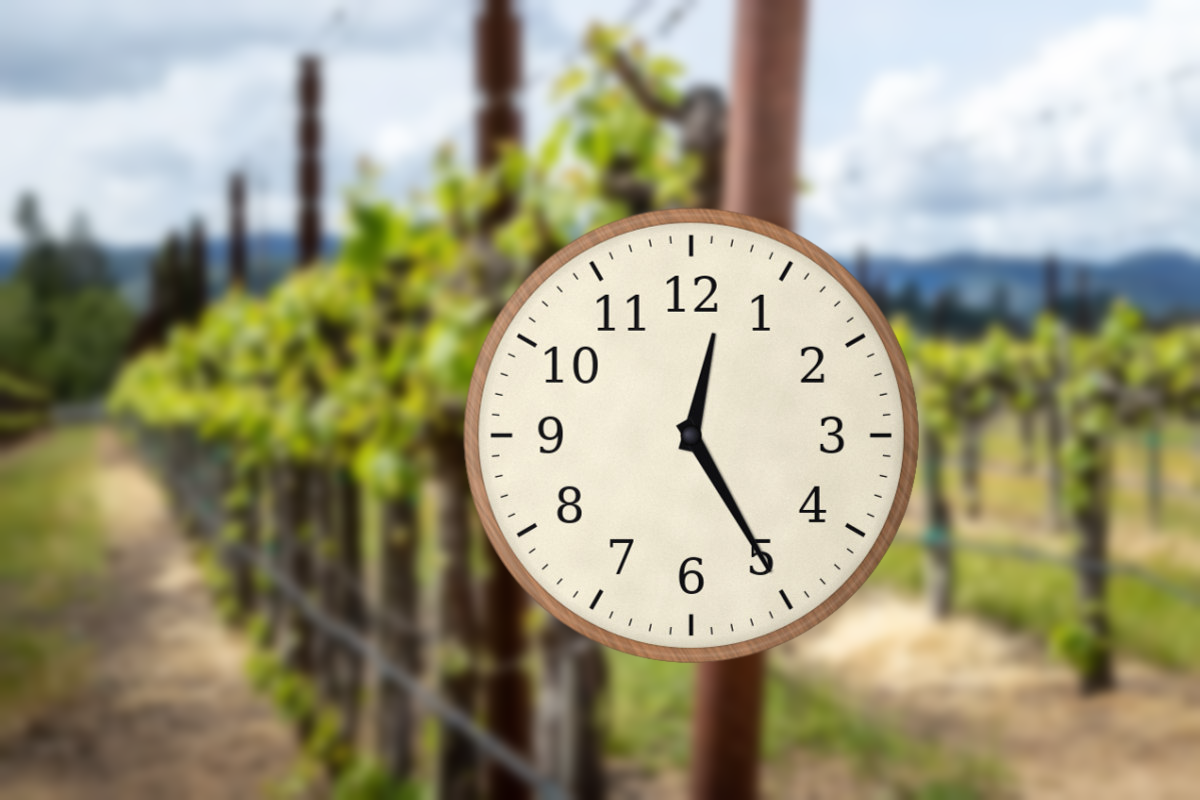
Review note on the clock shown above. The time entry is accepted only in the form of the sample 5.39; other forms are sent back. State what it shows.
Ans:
12.25
